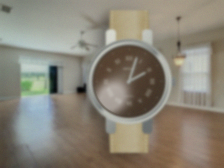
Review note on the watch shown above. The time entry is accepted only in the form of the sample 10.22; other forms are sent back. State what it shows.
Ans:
2.03
